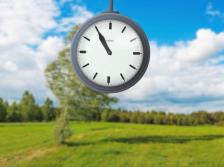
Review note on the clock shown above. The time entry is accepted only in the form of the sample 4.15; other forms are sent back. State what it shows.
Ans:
10.55
